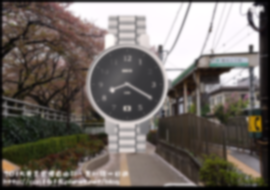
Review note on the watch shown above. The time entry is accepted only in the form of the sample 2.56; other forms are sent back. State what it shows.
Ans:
8.20
